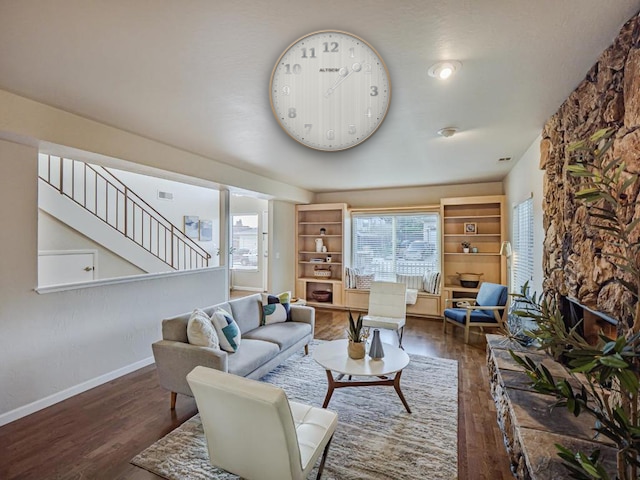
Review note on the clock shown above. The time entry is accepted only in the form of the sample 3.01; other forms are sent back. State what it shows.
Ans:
1.08
